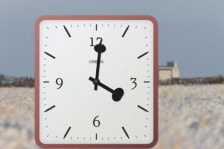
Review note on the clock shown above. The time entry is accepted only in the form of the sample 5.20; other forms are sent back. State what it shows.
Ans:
4.01
